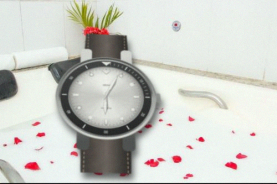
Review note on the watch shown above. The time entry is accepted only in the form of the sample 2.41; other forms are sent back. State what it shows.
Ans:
6.04
